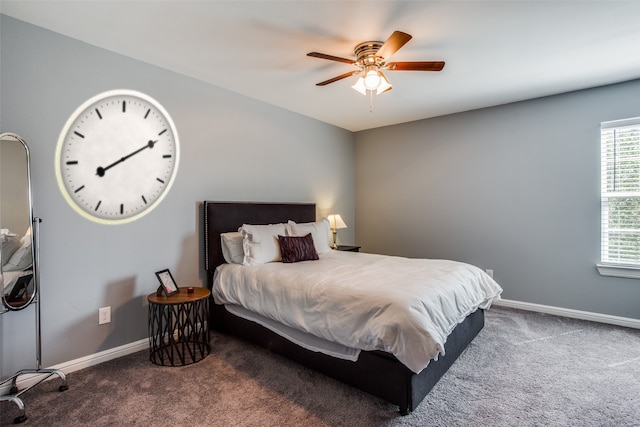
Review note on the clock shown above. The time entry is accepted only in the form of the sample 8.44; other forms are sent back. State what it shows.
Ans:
8.11
